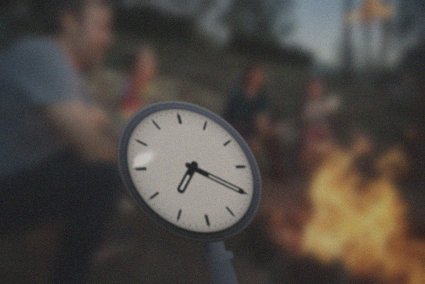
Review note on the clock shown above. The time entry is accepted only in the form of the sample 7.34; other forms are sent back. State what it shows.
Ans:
7.20
